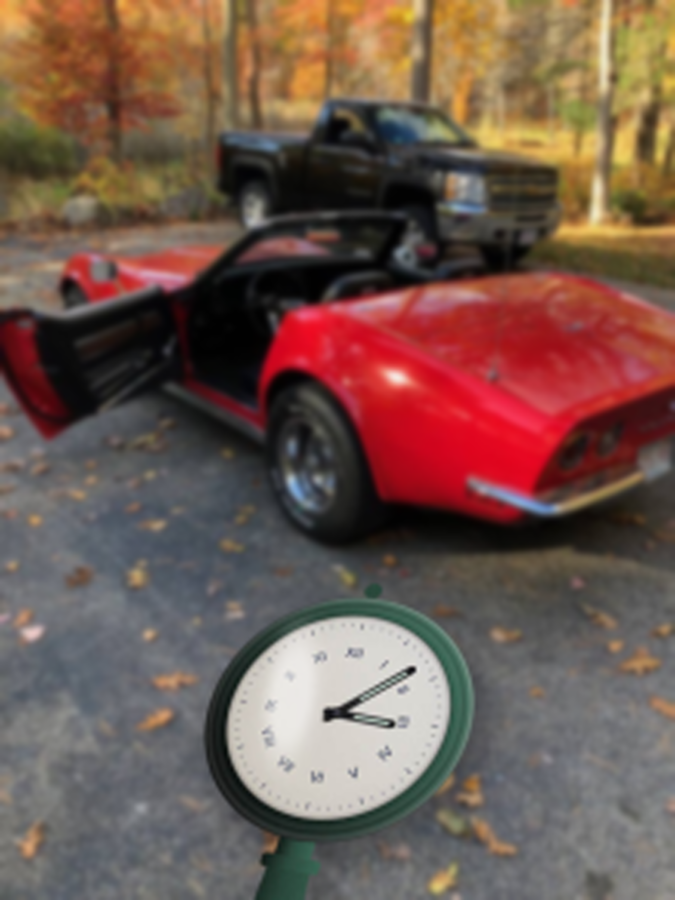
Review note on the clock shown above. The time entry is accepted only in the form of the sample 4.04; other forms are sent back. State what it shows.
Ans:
3.08
